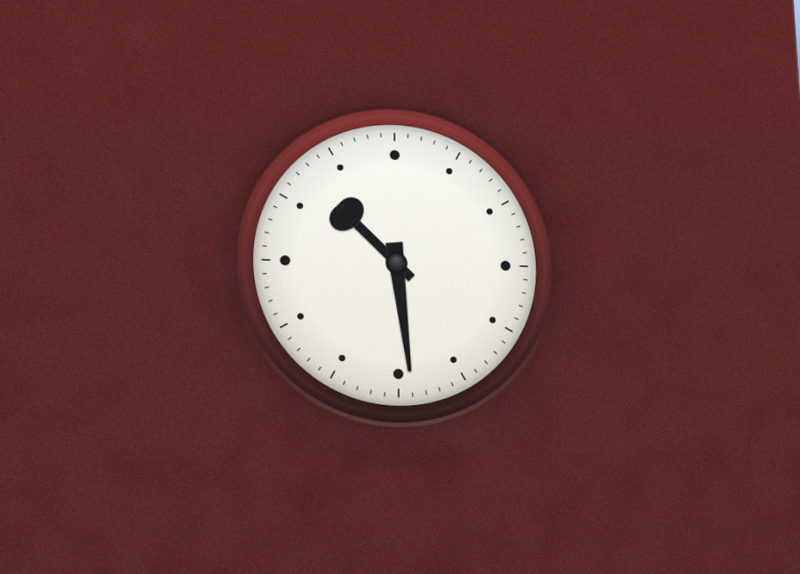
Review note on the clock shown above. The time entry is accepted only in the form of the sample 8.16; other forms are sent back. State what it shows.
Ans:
10.29
